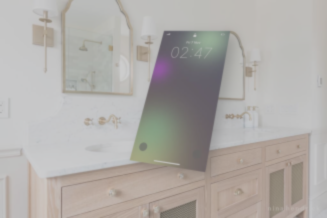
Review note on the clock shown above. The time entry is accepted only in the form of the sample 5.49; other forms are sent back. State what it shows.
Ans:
2.47
